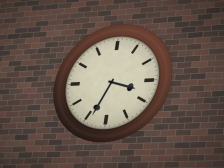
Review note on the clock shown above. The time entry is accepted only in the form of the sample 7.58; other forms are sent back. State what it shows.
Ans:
3.34
